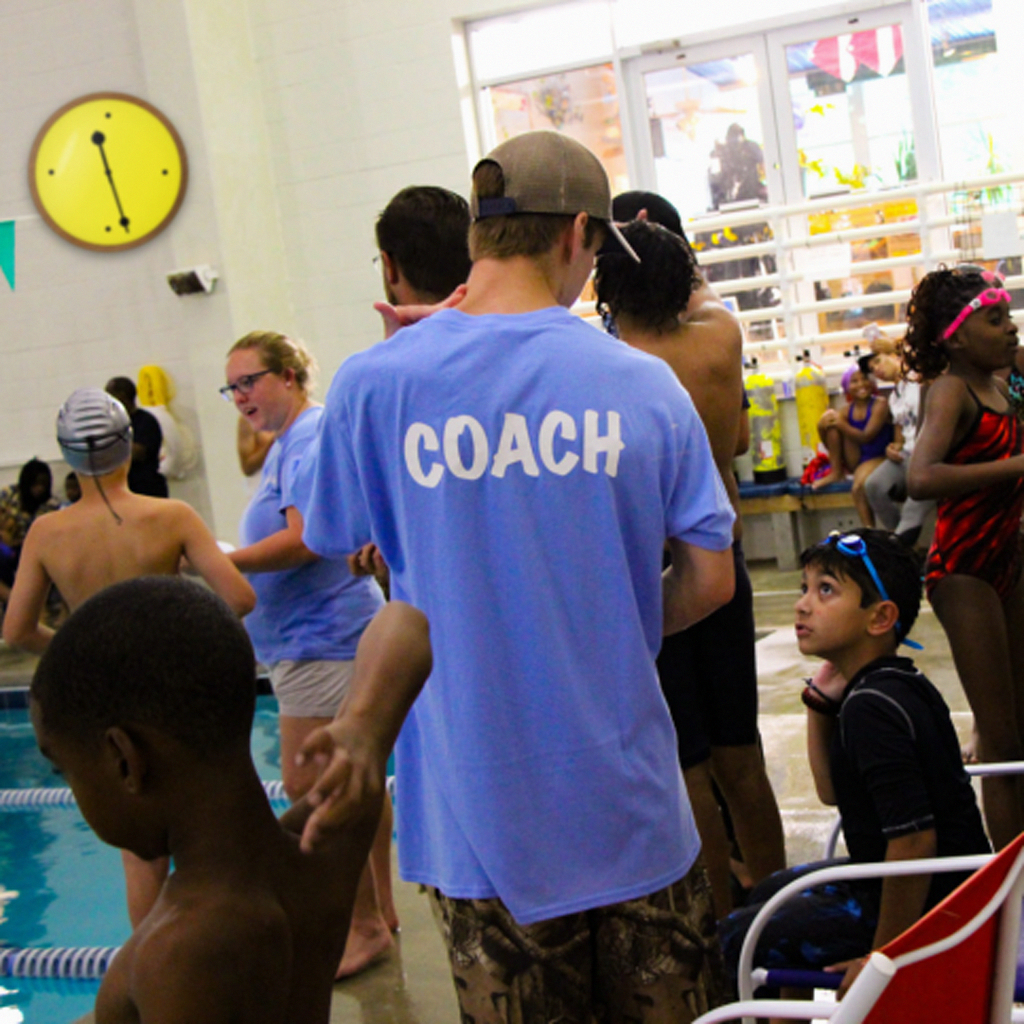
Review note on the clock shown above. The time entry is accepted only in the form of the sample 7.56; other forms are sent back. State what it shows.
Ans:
11.27
